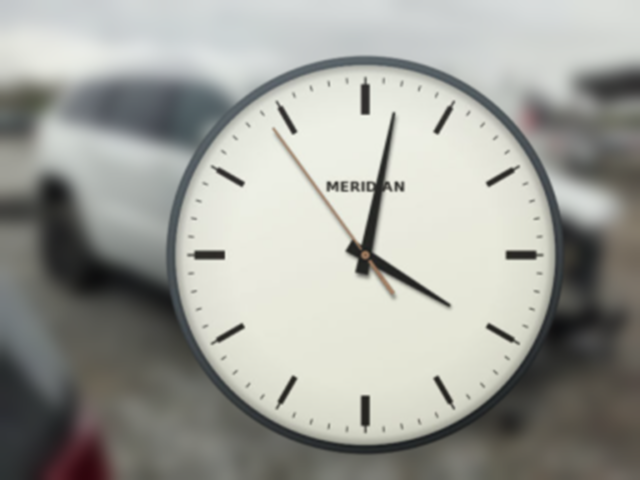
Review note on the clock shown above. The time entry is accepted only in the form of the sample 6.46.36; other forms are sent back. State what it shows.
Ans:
4.01.54
